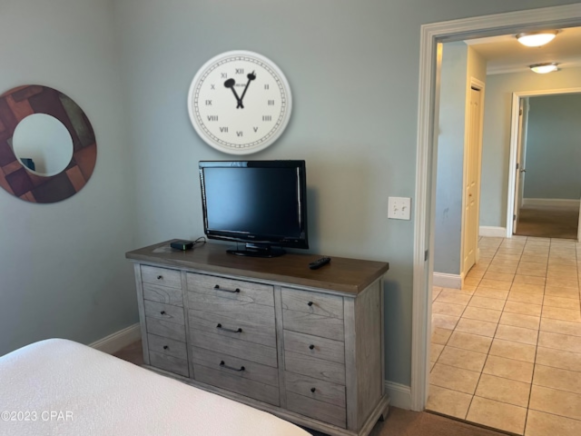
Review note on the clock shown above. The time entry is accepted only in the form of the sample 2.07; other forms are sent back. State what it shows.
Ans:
11.04
